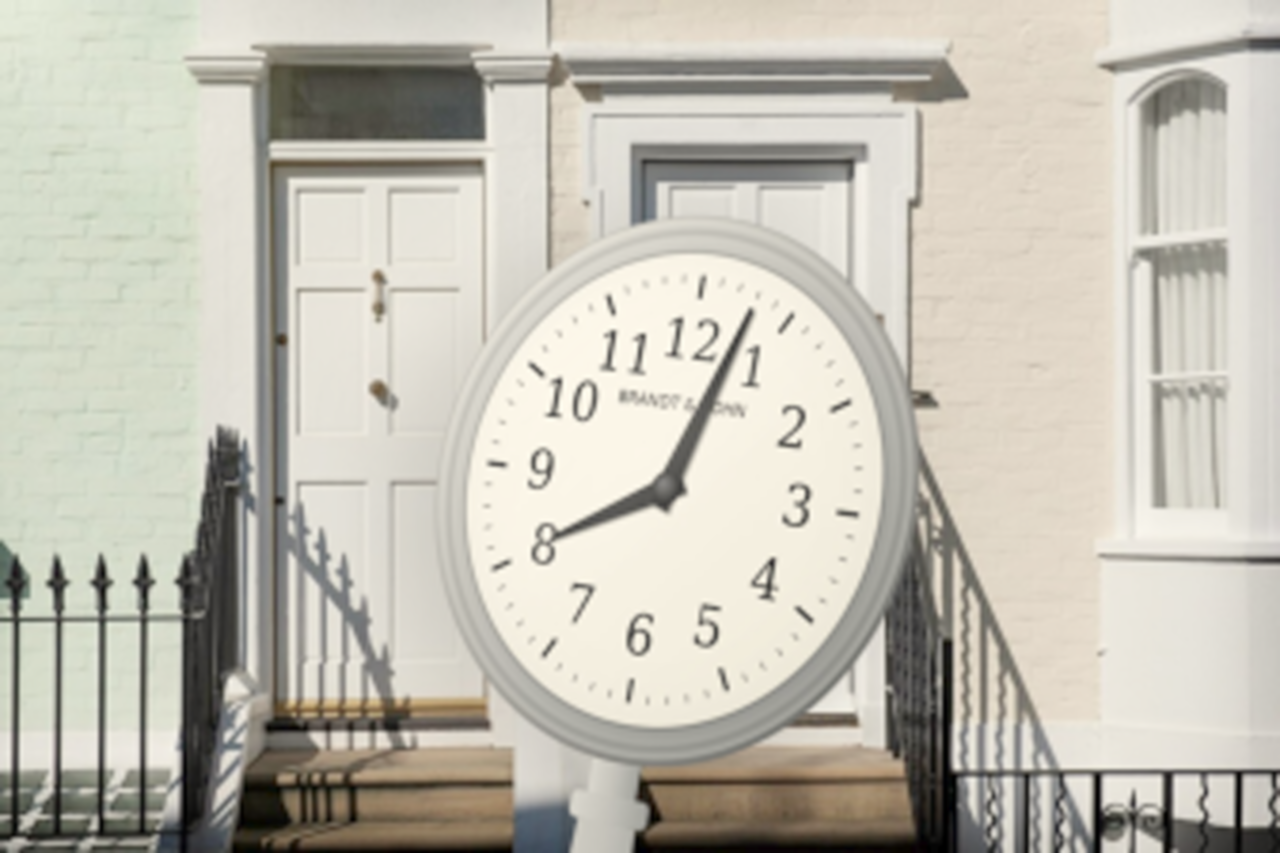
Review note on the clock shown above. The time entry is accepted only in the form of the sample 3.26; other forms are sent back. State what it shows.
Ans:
8.03
